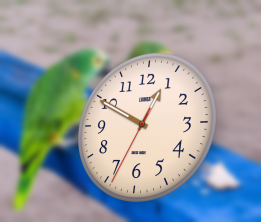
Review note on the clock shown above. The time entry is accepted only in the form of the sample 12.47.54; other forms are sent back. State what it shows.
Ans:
12.49.34
